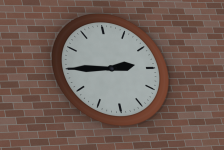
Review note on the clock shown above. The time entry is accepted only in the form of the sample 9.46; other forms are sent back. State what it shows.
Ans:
2.45
